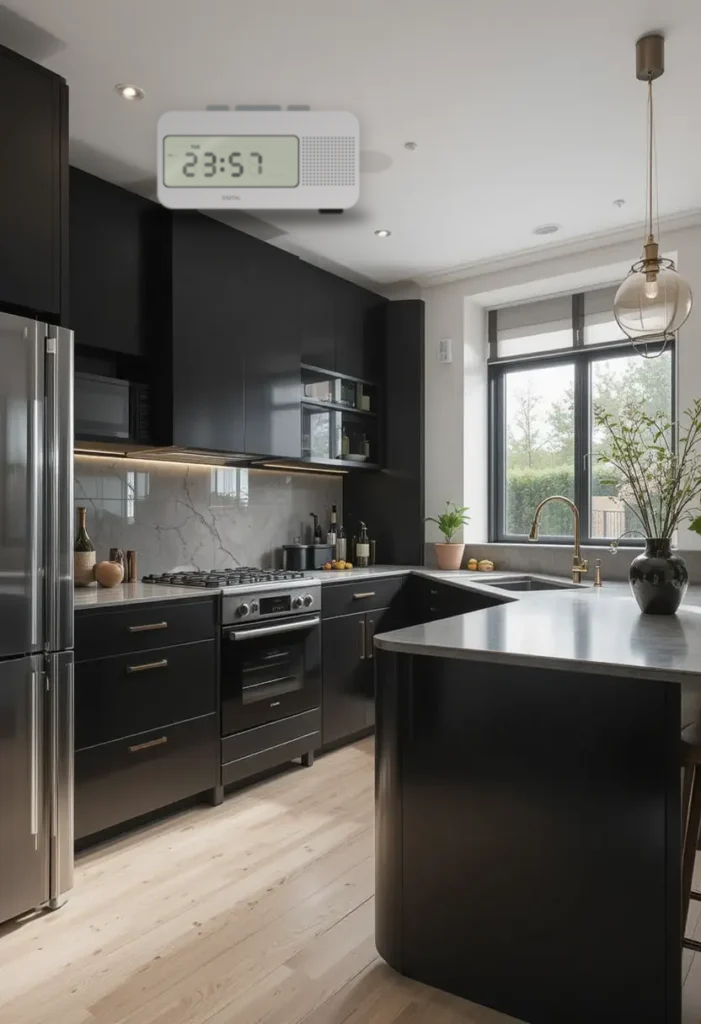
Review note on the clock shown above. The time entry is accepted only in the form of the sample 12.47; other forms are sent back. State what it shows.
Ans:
23.57
